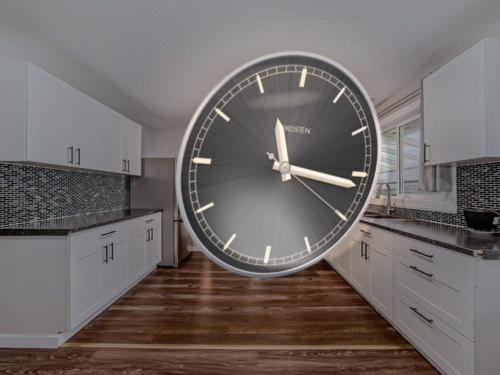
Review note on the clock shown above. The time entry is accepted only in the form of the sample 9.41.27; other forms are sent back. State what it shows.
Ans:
11.16.20
